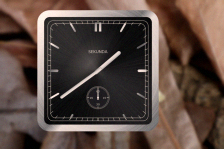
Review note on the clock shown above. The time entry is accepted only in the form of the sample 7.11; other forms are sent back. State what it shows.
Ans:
1.39
